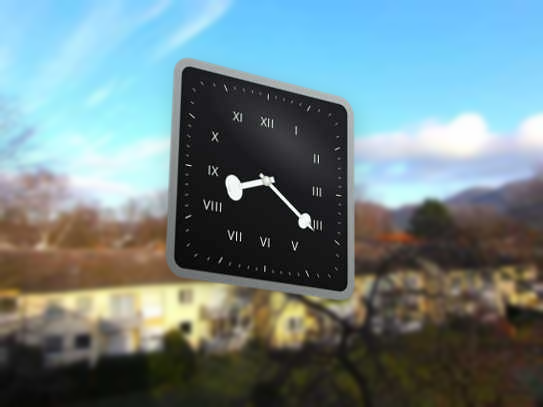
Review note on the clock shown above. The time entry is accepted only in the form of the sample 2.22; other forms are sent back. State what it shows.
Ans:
8.21
